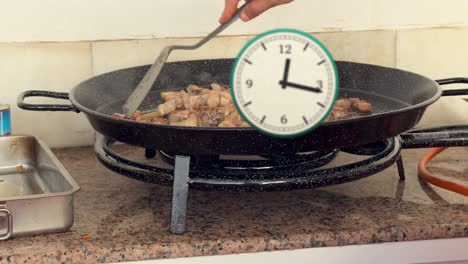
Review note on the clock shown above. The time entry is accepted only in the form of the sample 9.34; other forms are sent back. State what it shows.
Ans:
12.17
